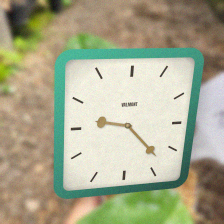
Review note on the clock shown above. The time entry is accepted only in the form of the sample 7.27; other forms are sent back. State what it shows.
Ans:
9.23
